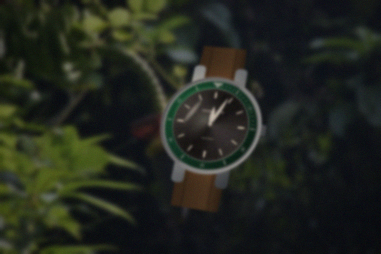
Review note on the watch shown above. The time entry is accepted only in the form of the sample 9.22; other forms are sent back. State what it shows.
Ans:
12.04
